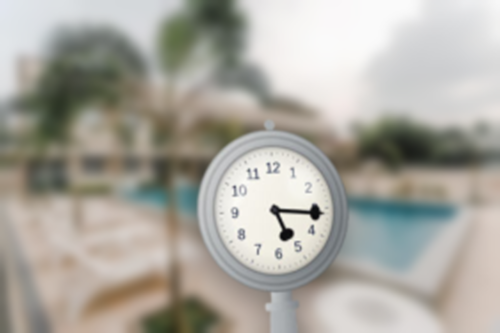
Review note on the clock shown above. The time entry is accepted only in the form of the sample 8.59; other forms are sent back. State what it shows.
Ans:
5.16
